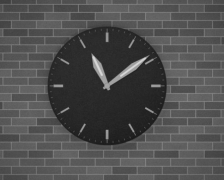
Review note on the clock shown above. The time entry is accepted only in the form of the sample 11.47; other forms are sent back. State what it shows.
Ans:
11.09
